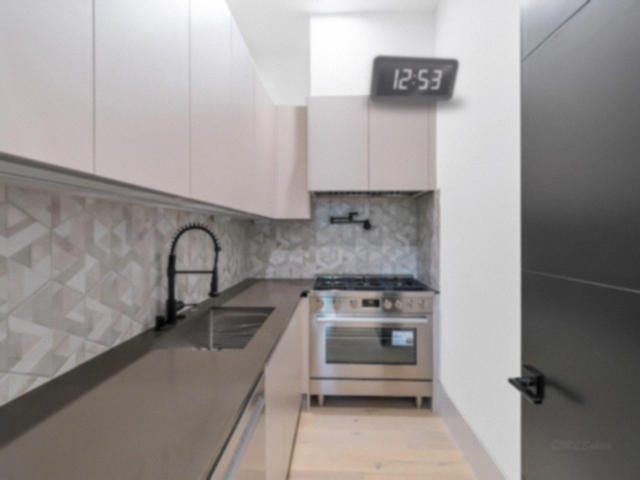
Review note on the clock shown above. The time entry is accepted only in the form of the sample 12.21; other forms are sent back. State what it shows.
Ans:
12.53
